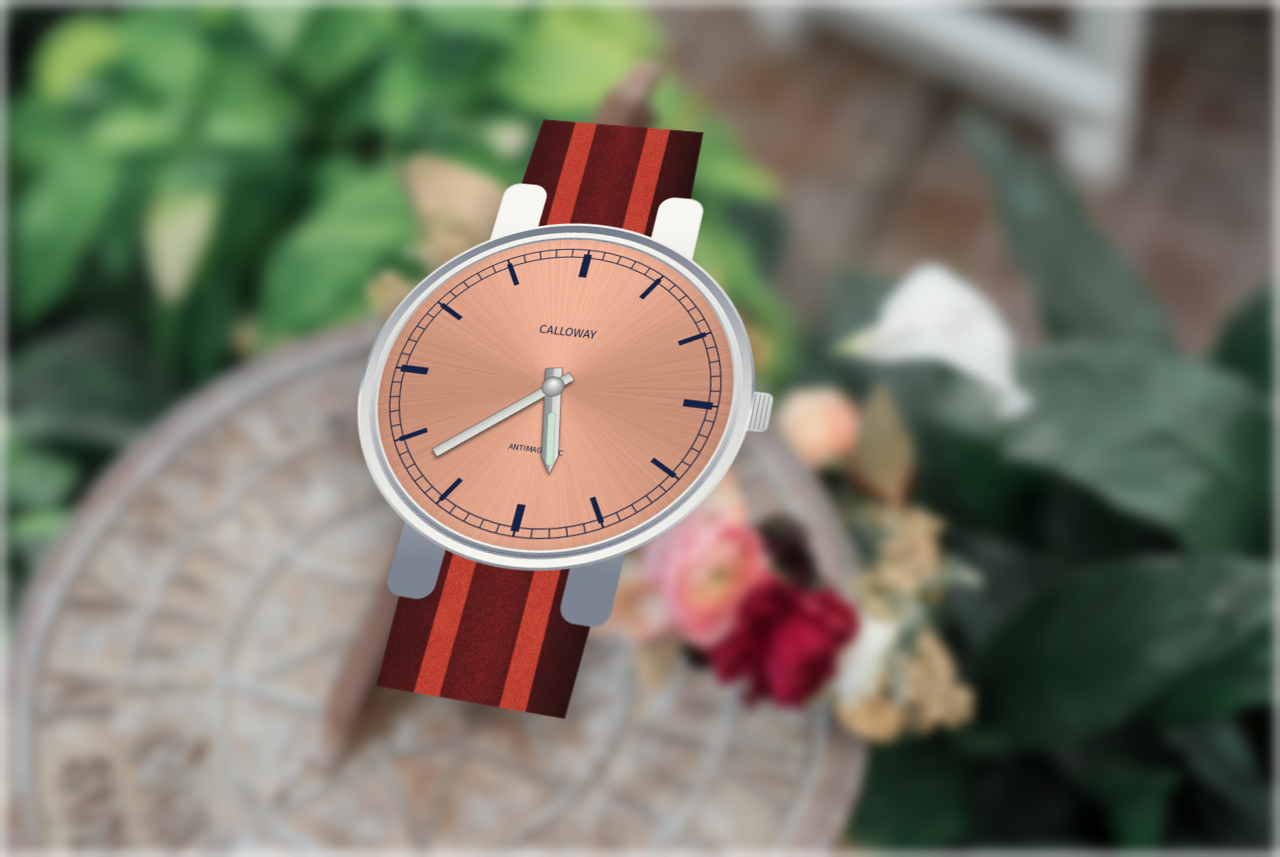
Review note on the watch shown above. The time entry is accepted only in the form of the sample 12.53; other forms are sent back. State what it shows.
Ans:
5.38
